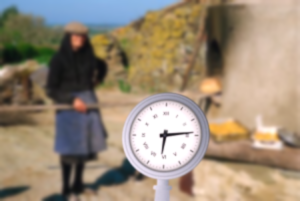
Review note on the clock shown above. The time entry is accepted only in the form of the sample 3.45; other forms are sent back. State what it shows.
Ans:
6.14
